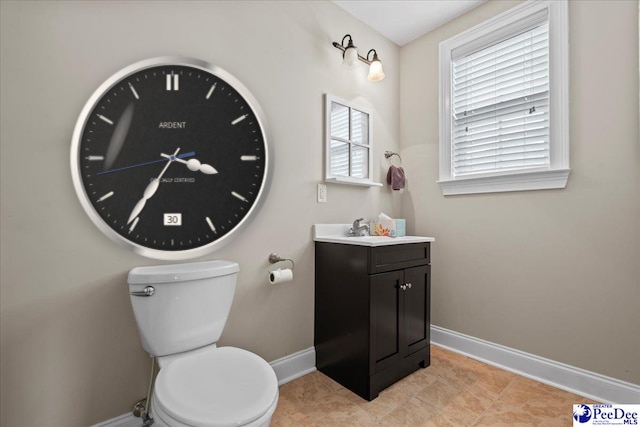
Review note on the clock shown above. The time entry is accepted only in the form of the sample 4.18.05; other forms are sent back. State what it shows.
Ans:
3.35.43
